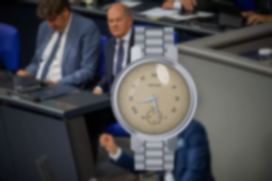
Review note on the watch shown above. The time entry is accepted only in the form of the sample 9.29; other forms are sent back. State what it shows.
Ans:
8.28
